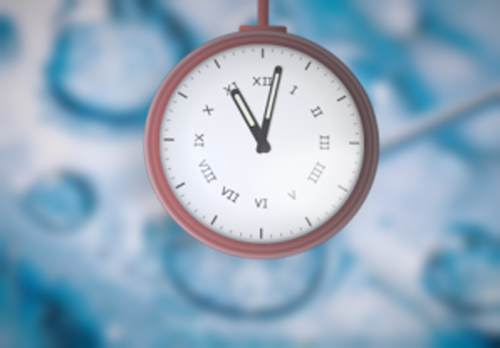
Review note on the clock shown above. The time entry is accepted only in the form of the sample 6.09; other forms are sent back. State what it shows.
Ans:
11.02
